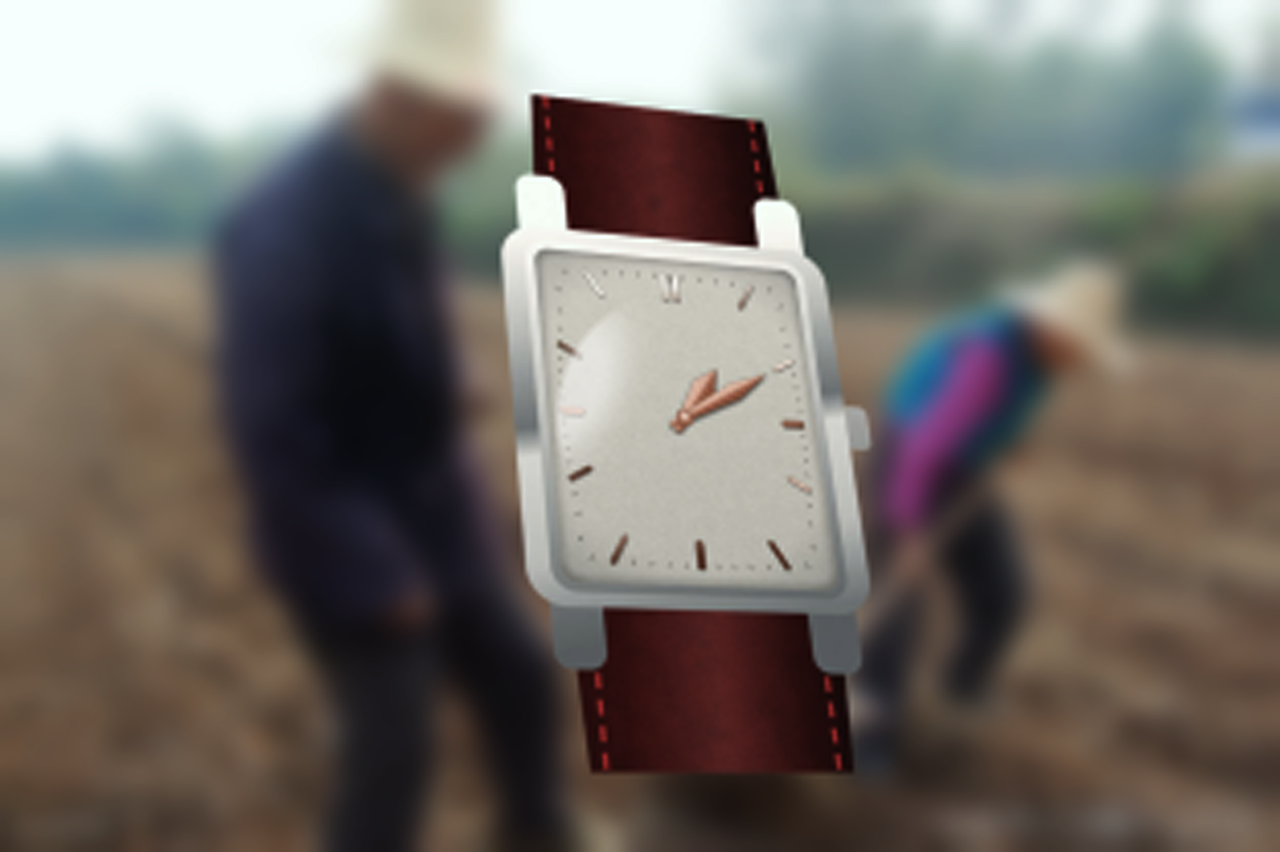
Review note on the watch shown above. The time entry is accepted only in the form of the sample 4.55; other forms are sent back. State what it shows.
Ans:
1.10
